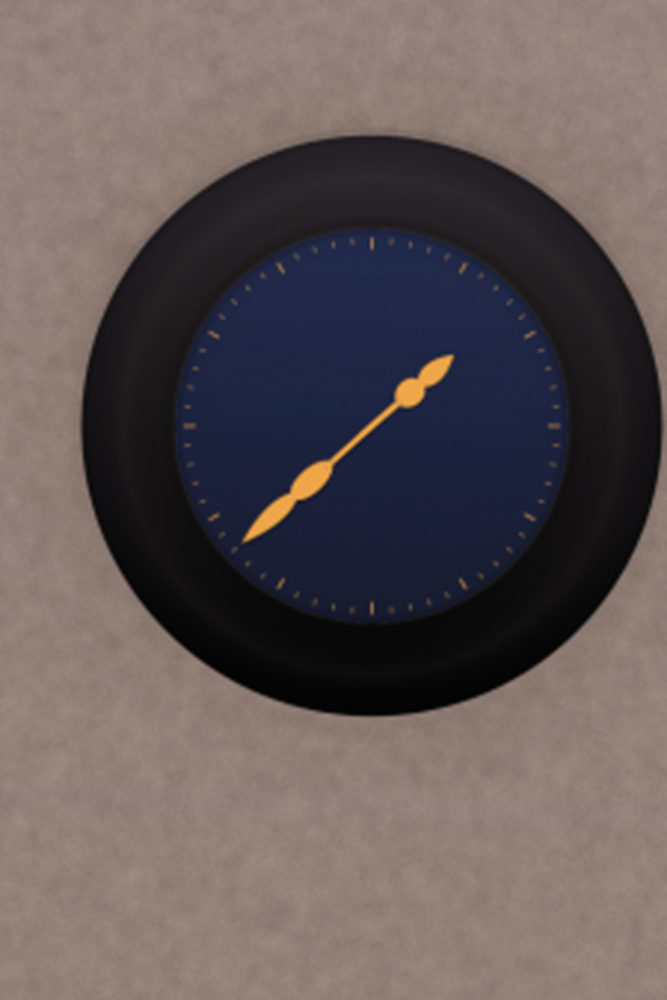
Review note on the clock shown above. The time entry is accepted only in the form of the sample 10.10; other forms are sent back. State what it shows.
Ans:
1.38
